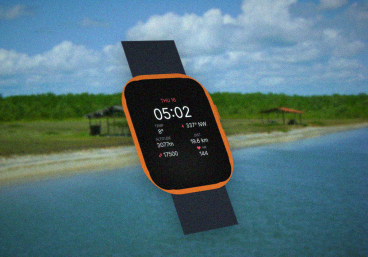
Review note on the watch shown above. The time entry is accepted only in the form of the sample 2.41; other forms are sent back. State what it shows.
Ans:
5.02
